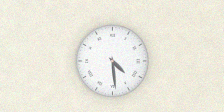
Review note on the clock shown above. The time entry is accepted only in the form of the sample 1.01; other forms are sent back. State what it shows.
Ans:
4.29
